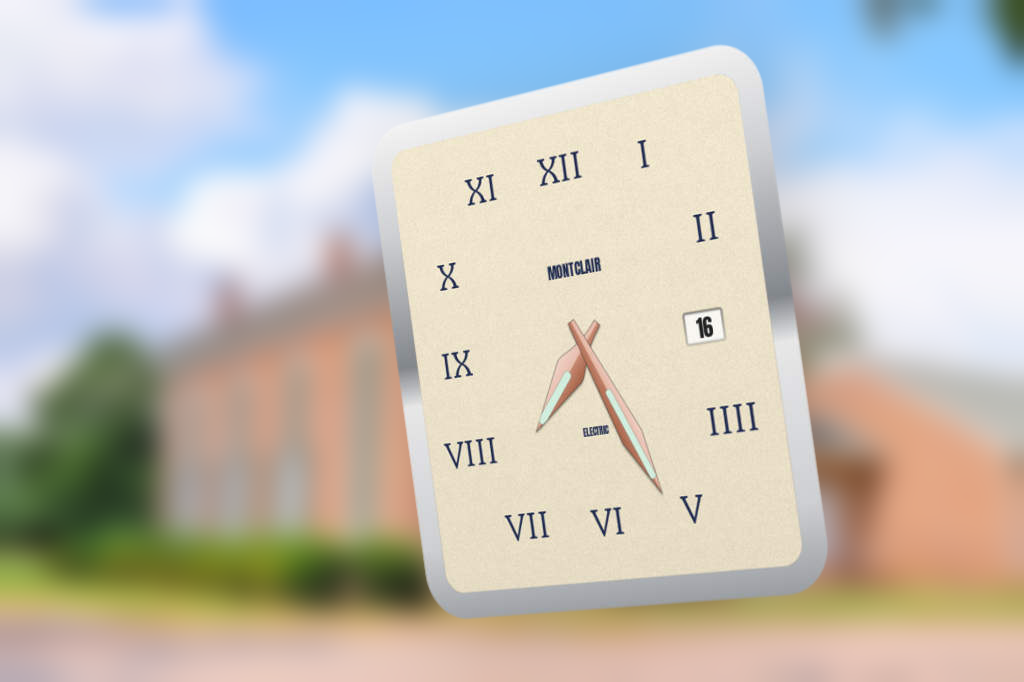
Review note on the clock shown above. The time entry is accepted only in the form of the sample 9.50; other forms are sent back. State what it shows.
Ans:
7.26
